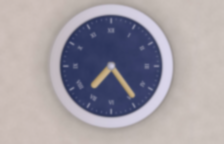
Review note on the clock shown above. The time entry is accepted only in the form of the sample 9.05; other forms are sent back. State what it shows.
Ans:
7.24
